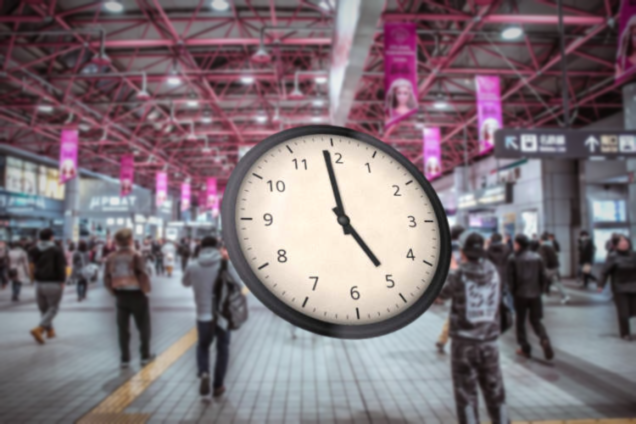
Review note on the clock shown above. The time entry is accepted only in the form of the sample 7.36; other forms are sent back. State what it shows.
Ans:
4.59
